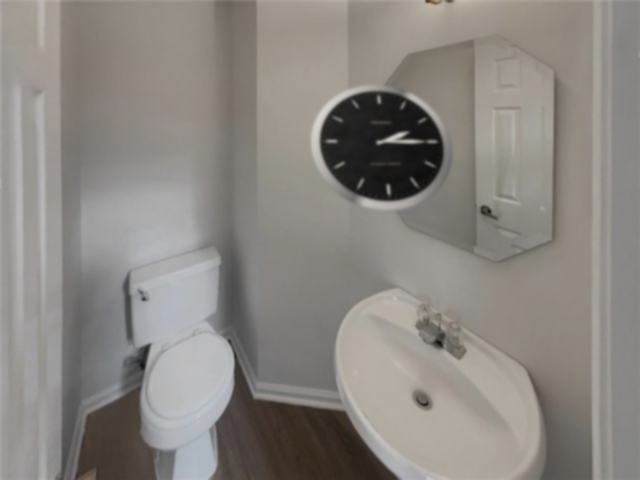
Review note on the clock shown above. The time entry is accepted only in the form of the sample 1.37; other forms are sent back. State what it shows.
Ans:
2.15
